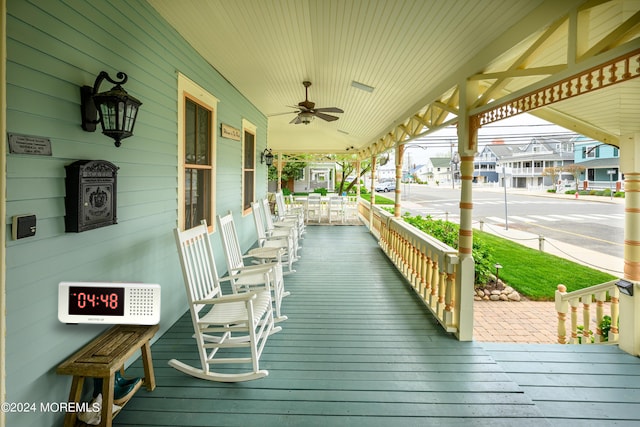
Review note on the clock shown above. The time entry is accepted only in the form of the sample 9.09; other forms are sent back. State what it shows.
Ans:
4.48
